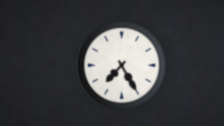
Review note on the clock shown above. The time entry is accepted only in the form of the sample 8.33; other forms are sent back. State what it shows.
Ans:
7.25
